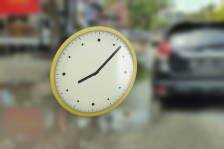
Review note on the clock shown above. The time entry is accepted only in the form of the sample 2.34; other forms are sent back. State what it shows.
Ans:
8.07
